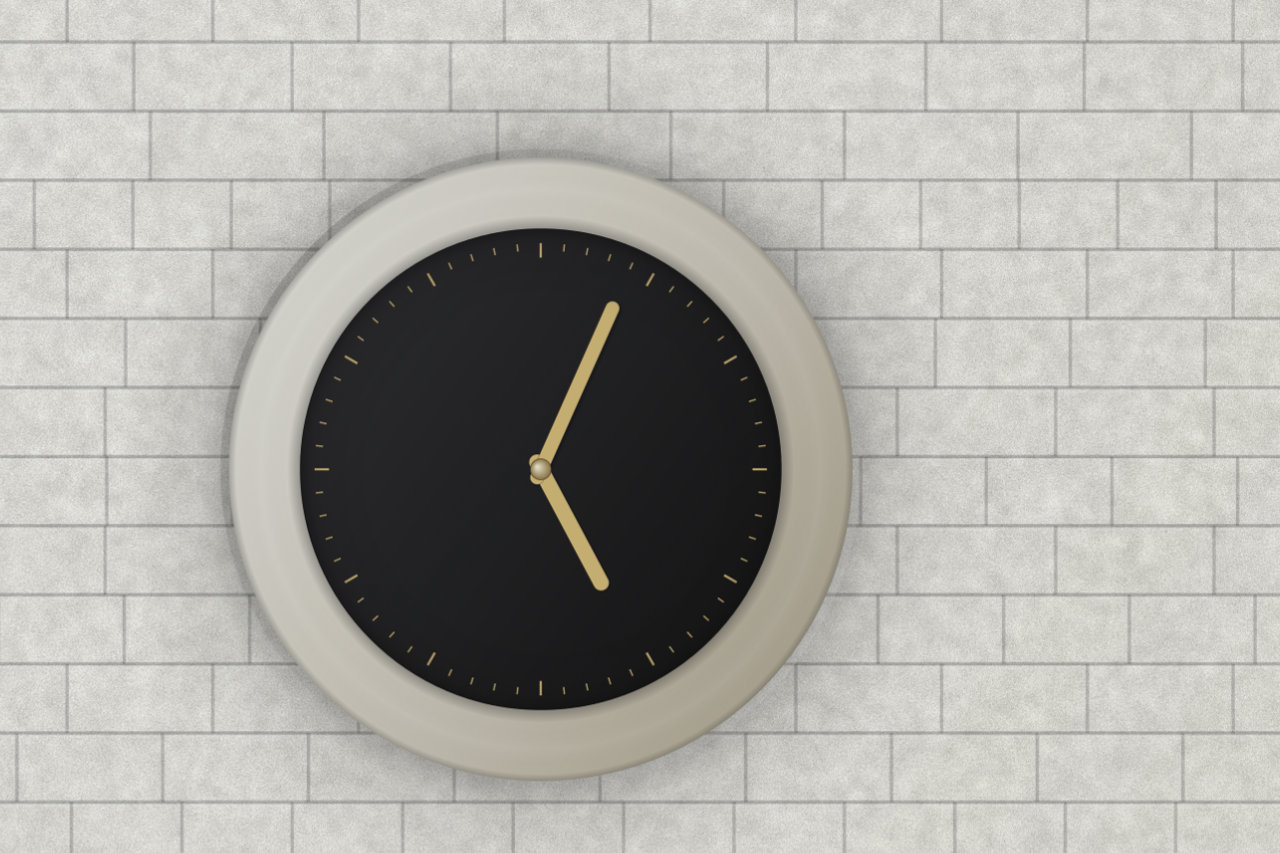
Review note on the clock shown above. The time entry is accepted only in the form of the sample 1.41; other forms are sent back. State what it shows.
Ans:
5.04
